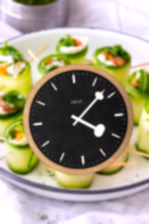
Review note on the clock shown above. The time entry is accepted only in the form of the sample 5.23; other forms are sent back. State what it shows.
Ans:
4.08
